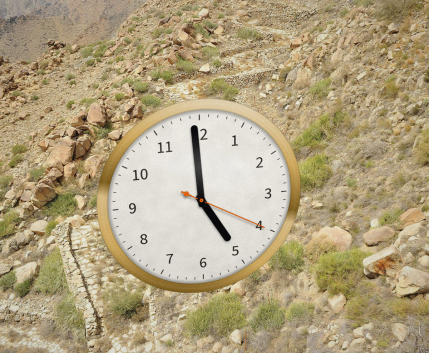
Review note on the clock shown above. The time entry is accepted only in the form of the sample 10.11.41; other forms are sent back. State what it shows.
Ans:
4.59.20
